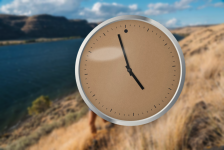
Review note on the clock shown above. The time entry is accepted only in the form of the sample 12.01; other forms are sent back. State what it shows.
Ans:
4.58
